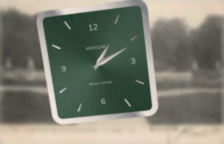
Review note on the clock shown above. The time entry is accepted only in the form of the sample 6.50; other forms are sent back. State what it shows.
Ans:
1.11
